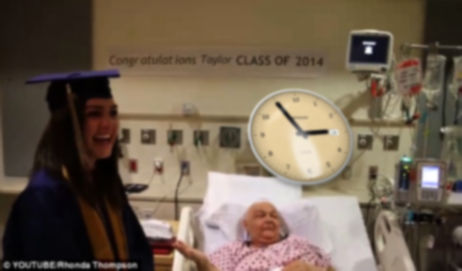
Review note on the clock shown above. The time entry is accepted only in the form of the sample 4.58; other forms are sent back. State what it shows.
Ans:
2.55
